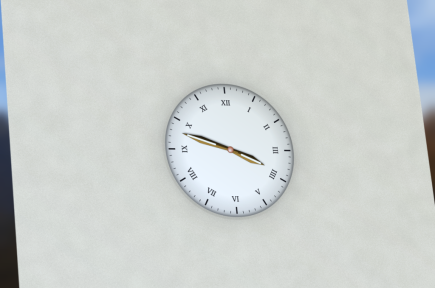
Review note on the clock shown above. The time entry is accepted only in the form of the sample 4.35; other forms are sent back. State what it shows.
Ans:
3.48
